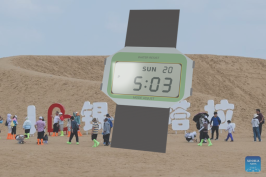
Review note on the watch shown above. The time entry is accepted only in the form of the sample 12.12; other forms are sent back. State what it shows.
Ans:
5.03
